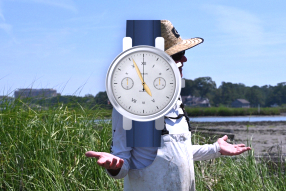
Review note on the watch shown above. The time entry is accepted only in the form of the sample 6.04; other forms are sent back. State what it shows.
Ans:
4.56
